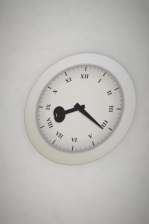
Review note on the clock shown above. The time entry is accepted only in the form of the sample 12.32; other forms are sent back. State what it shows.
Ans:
8.21
